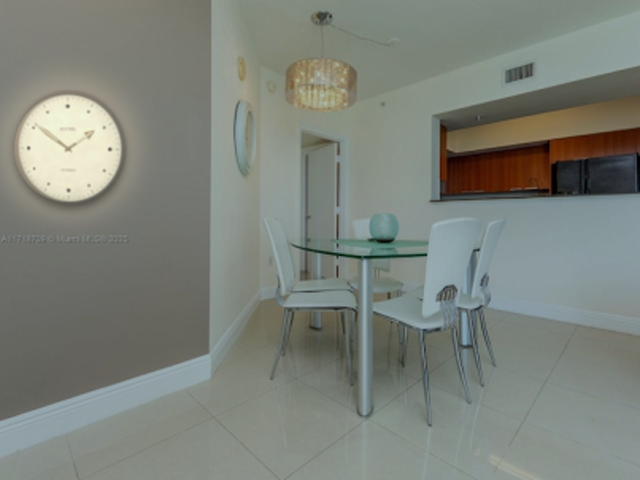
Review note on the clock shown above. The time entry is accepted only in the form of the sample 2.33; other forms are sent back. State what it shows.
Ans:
1.51
